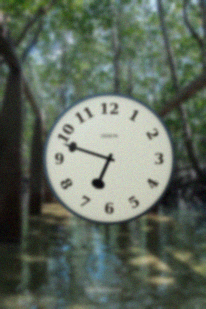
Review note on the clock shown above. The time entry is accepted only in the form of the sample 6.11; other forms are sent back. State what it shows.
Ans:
6.48
